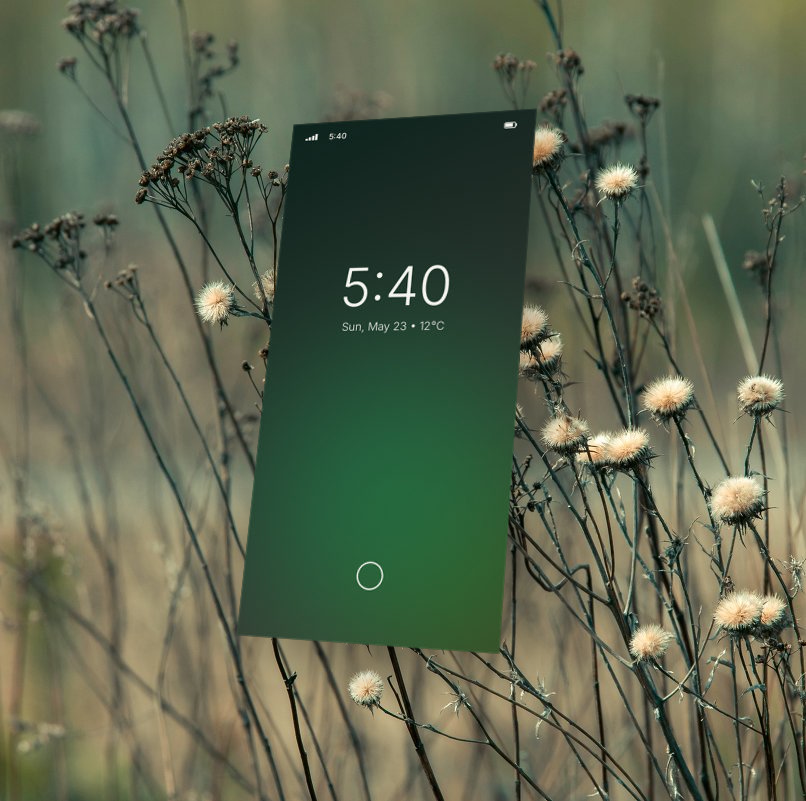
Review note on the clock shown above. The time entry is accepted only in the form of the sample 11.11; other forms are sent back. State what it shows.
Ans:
5.40
